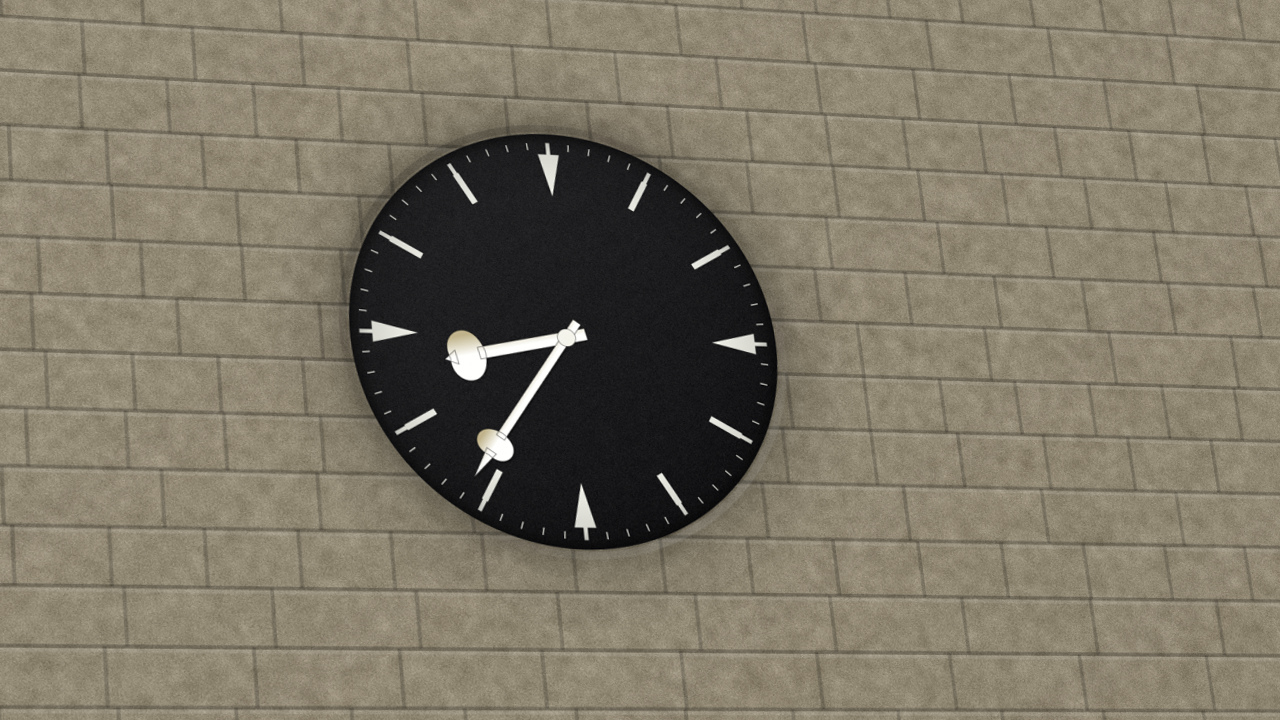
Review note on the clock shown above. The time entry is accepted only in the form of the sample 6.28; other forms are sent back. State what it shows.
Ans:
8.36
